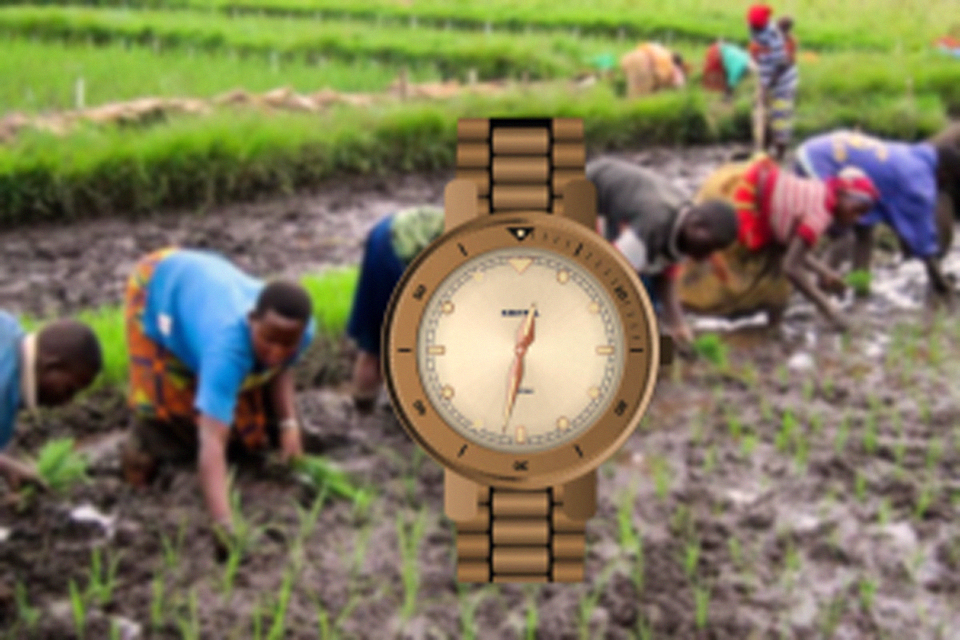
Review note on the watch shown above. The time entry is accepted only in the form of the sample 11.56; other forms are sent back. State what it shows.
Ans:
12.32
